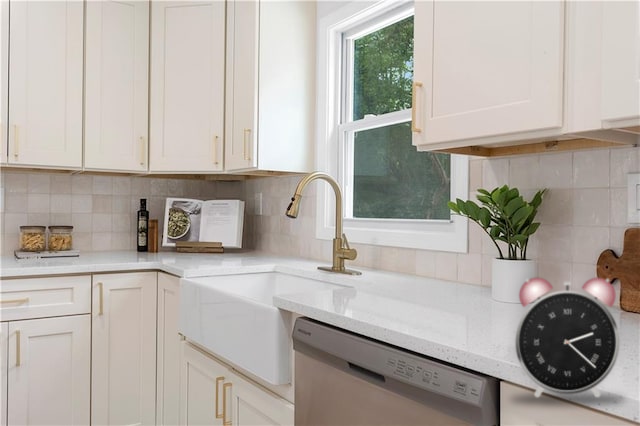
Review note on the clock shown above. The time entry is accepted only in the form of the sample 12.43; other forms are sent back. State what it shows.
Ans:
2.22
